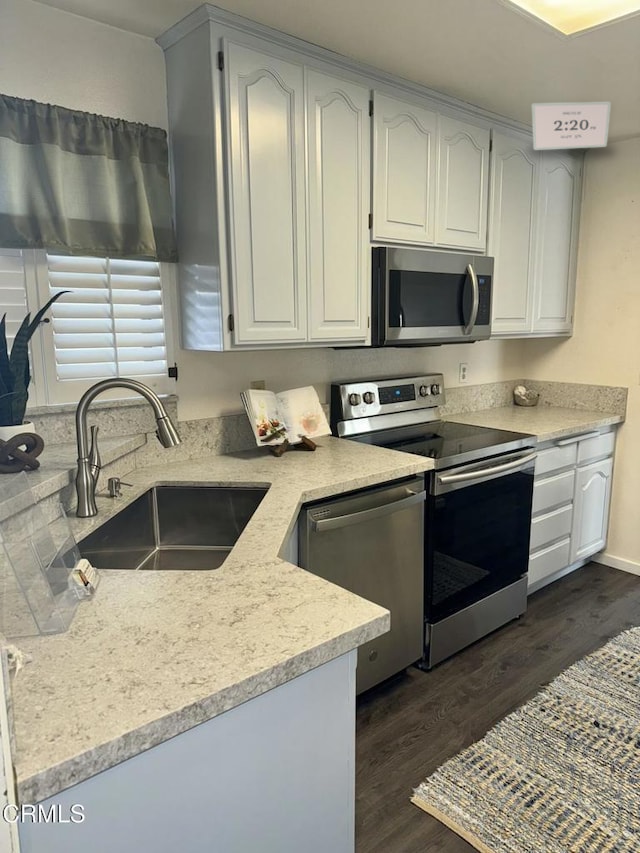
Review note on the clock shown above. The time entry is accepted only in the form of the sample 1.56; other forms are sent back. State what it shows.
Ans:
2.20
